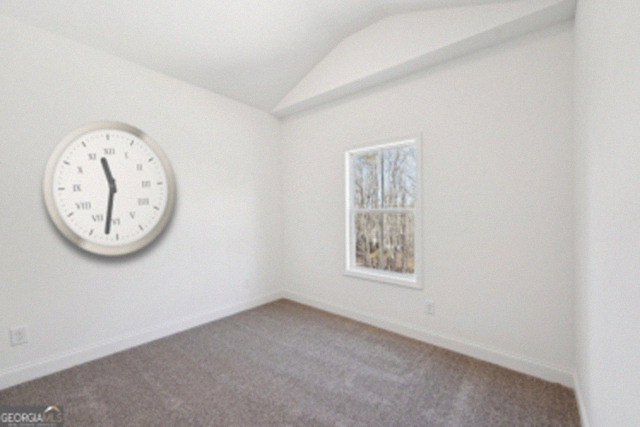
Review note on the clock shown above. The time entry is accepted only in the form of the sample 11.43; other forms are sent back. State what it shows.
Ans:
11.32
